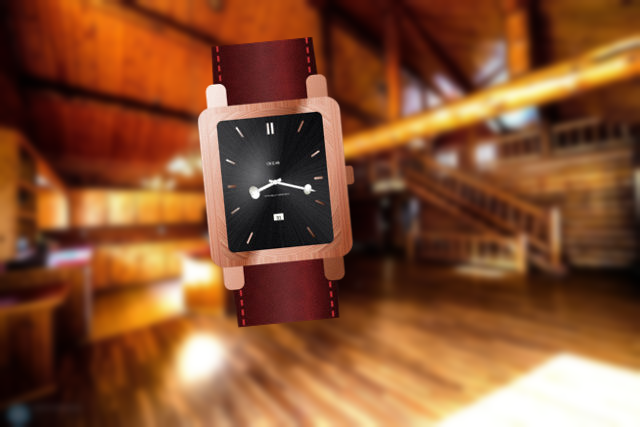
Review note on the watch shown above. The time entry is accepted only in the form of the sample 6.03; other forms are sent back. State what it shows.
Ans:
8.18
